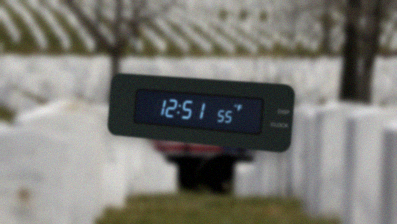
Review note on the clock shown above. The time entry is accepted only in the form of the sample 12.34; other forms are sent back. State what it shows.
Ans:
12.51
